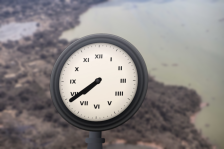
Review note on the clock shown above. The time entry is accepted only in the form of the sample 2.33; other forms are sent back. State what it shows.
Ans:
7.39
